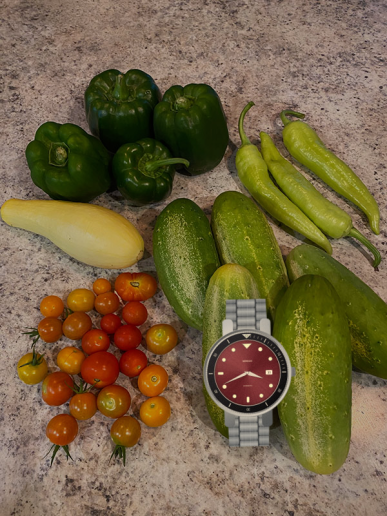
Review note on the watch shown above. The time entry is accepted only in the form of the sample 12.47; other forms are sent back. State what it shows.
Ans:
3.41
